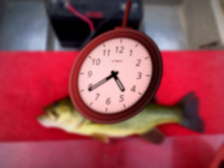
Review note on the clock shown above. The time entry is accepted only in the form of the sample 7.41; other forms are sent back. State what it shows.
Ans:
4.39
